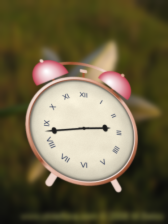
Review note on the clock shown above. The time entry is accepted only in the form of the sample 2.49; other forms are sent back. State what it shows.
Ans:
2.43
